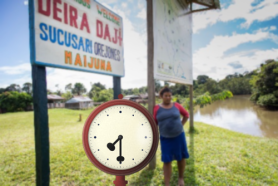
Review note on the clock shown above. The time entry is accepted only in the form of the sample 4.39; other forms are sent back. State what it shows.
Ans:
7.30
